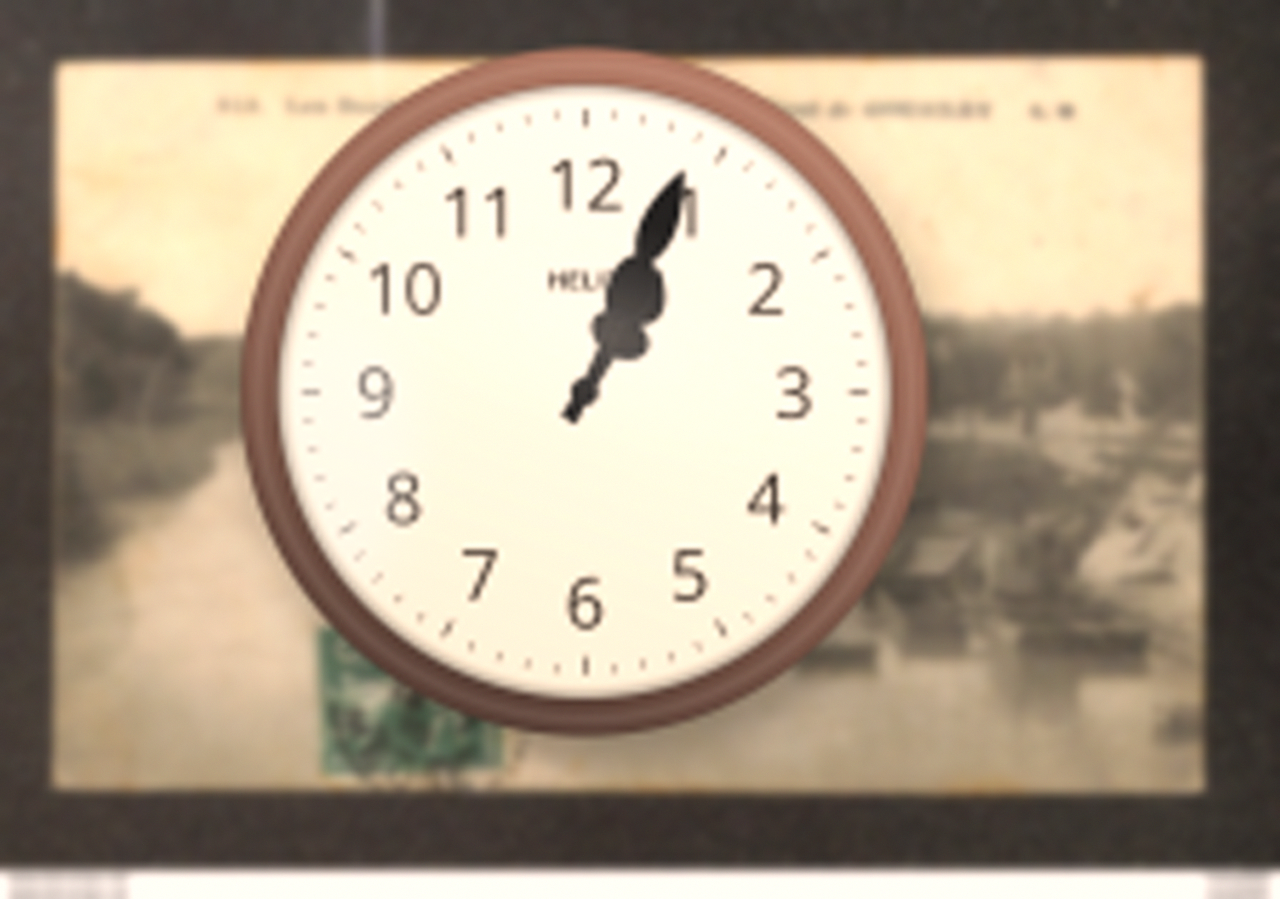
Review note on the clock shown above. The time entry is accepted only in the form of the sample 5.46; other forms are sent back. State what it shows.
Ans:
1.04
